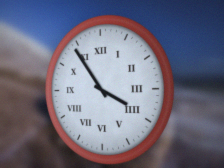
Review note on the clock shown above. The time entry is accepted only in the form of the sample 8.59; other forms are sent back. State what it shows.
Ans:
3.54
